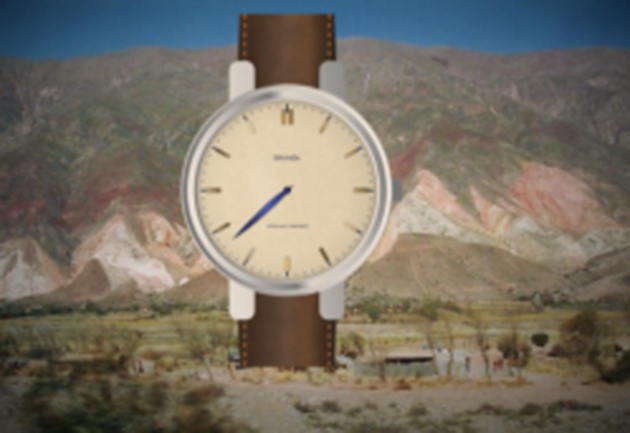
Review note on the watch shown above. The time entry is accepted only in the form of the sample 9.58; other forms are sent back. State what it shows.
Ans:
7.38
